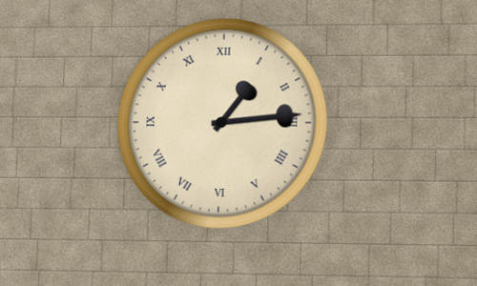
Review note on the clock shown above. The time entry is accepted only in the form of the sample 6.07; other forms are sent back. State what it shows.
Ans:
1.14
